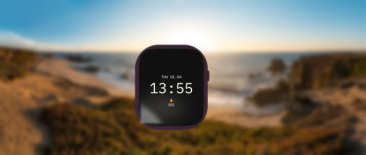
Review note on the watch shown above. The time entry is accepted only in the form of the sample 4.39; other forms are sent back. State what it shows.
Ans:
13.55
